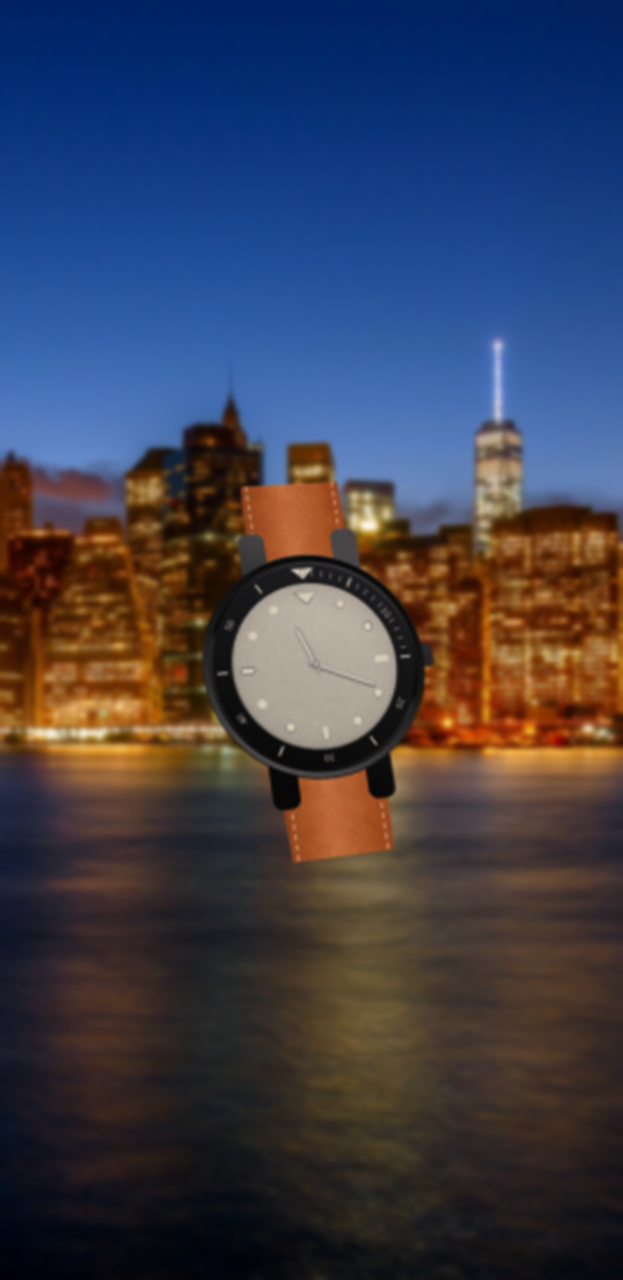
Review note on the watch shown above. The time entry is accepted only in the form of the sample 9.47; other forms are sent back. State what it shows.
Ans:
11.19
